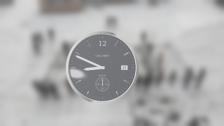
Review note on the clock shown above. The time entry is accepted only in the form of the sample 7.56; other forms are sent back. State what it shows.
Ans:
8.49
